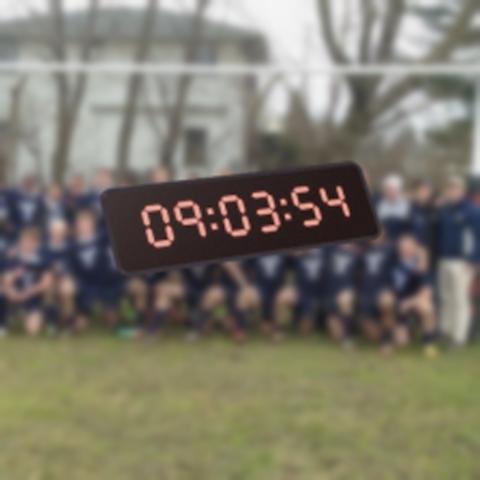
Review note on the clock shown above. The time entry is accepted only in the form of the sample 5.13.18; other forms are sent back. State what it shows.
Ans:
9.03.54
